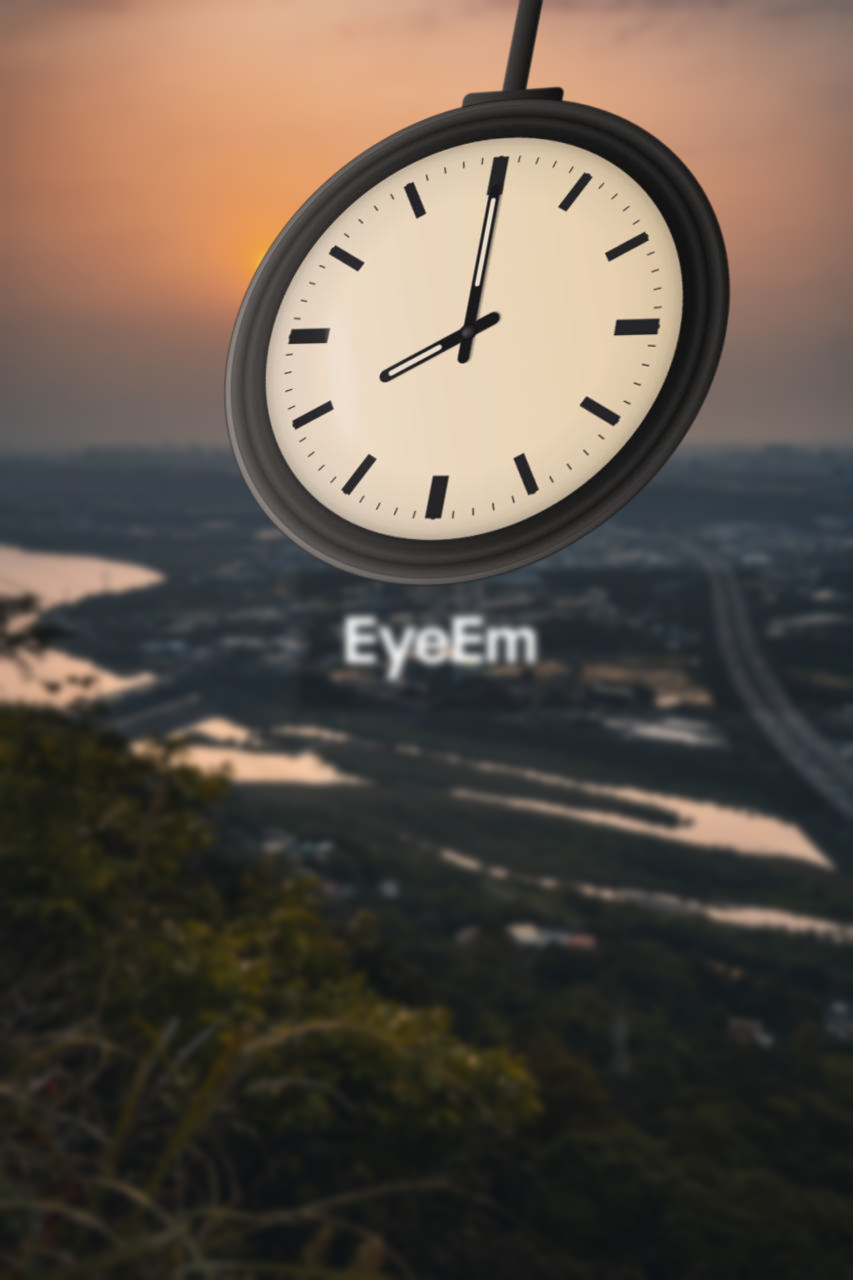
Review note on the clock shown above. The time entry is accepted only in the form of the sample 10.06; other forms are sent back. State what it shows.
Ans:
8.00
